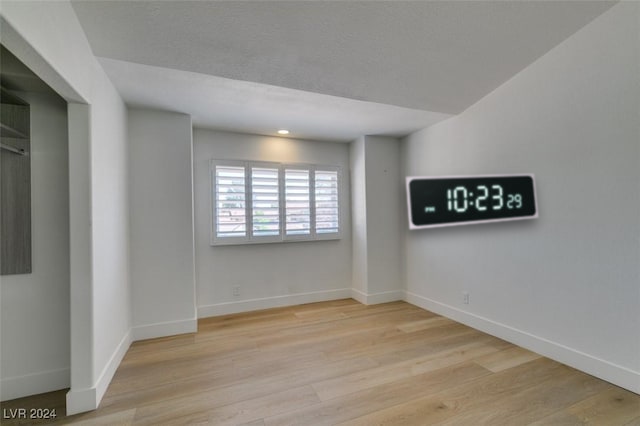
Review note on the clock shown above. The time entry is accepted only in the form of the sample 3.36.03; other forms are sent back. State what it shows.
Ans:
10.23.29
